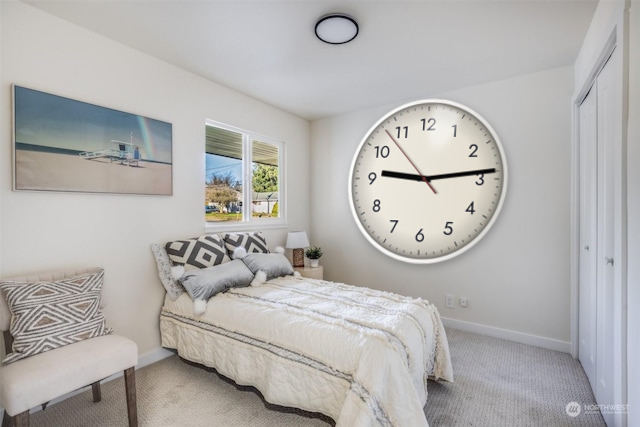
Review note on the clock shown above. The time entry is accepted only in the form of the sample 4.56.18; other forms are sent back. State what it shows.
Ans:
9.13.53
